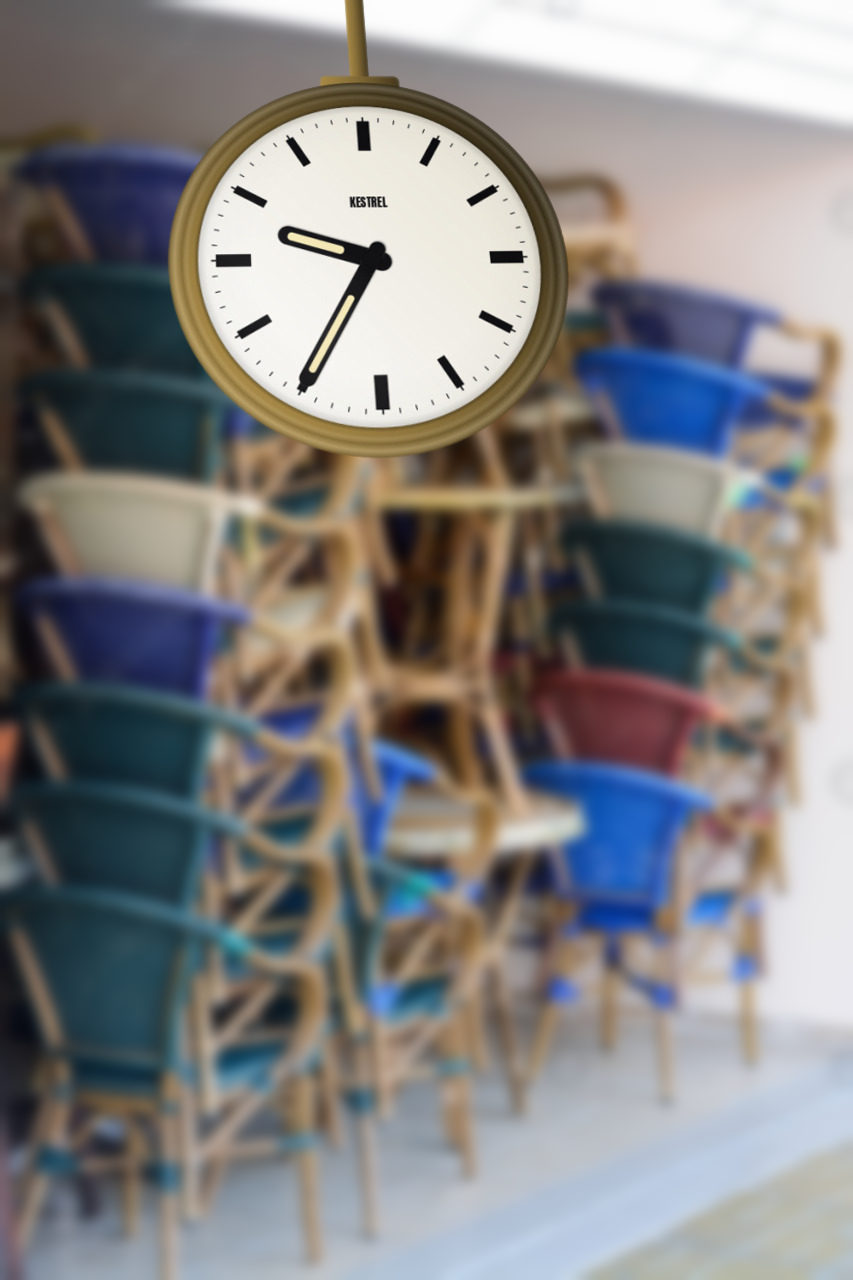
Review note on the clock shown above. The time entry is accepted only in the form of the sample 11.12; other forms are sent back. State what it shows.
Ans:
9.35
